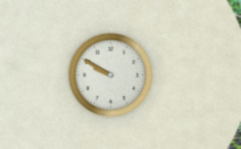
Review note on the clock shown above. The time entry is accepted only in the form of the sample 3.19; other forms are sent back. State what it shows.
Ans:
9.50
